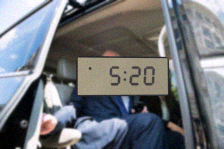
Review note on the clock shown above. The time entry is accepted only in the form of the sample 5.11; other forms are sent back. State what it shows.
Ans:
5.20
